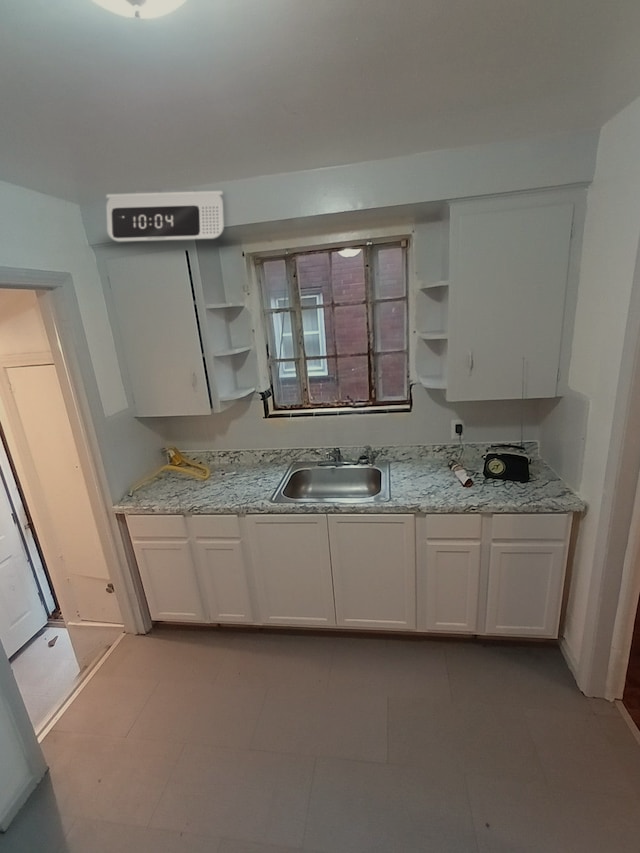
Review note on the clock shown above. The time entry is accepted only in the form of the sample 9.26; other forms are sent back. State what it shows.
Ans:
10.04
